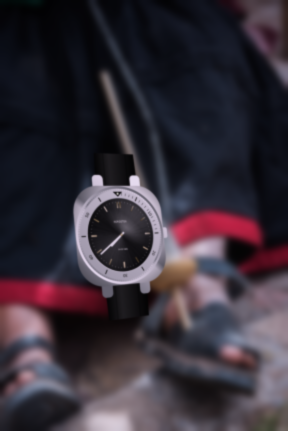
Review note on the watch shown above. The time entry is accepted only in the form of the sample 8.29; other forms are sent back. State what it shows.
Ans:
7.39
